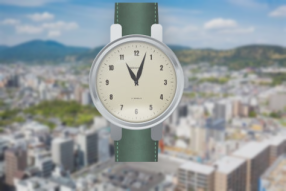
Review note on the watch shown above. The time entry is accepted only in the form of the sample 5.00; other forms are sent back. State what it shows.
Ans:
11.03
